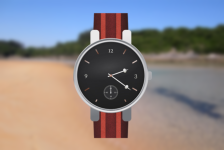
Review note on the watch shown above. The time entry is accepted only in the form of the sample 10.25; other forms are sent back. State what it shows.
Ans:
2.21
